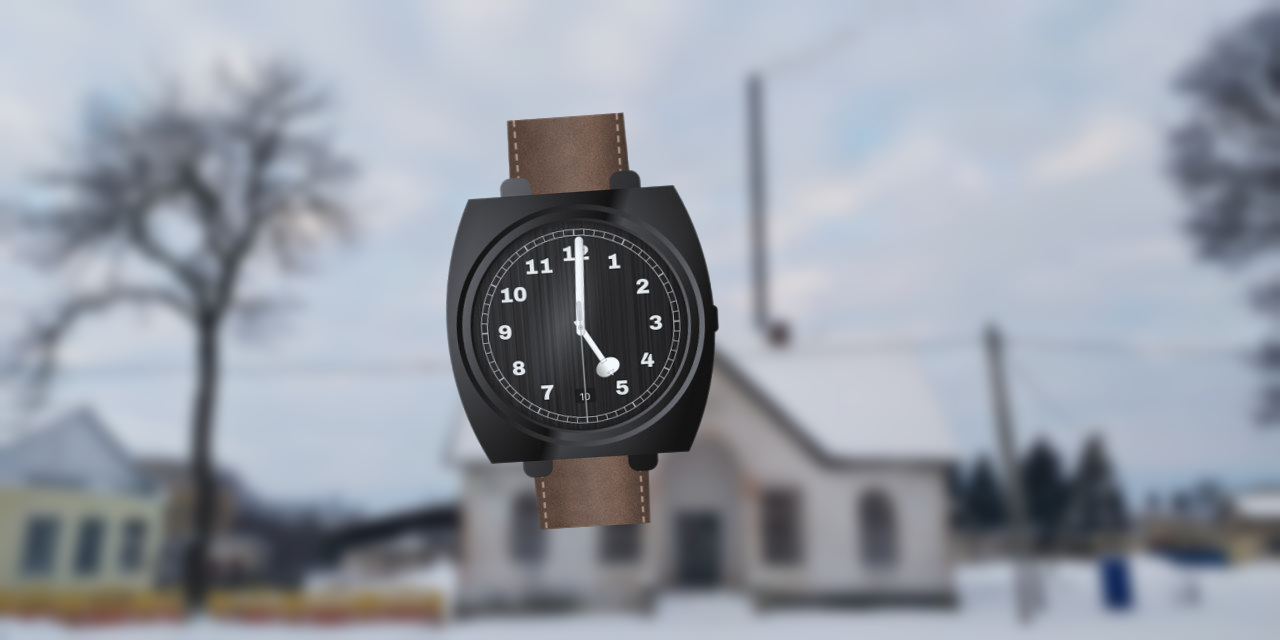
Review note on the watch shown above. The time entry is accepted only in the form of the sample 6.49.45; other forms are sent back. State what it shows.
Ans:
5.00.30
